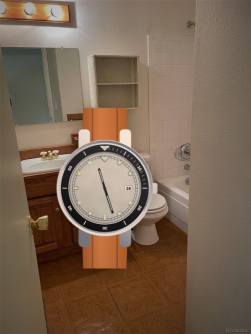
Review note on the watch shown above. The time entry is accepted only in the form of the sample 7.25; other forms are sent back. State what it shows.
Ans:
11.27
